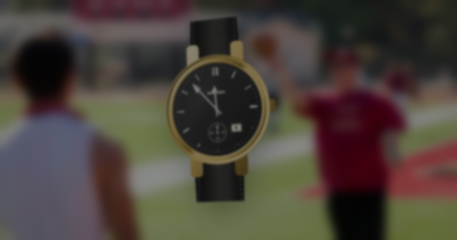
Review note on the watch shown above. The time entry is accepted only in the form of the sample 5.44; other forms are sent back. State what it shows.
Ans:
11.53
